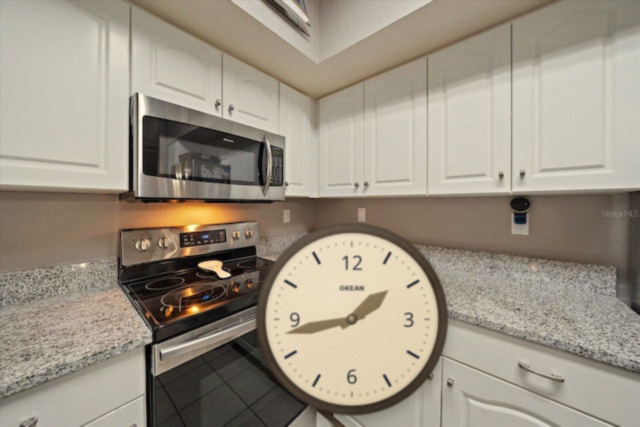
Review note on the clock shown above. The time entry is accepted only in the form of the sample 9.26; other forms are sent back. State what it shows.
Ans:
1.43
